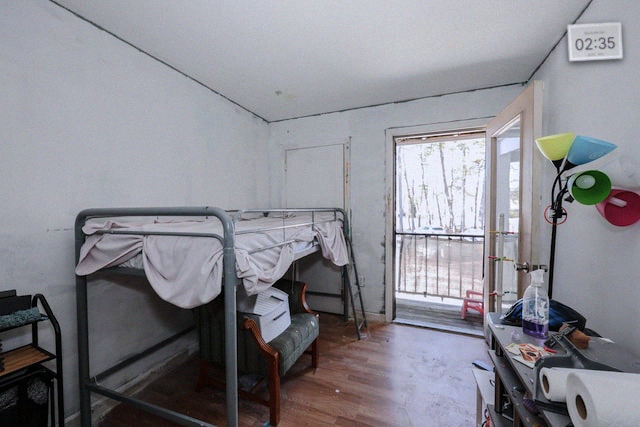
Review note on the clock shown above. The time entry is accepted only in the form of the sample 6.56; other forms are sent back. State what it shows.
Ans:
2.35
